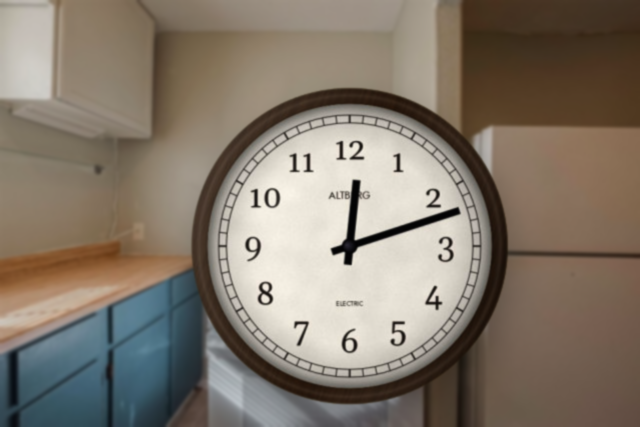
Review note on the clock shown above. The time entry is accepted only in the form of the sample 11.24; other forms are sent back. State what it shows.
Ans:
12.12
